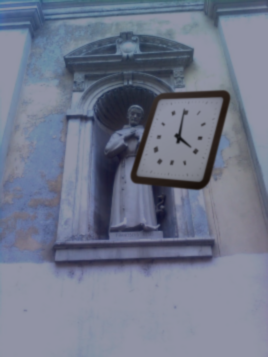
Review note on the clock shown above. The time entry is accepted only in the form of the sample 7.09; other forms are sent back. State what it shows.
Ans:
3.59
